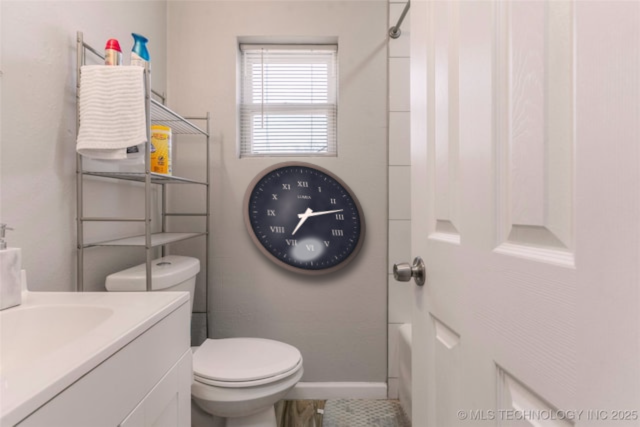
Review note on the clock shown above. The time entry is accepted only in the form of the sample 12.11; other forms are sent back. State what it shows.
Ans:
7.13
